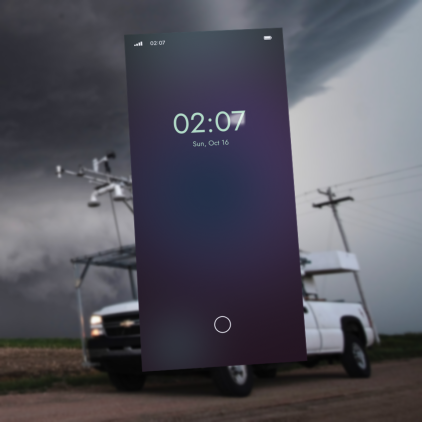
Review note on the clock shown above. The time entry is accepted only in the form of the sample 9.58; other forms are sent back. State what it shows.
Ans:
2.07
